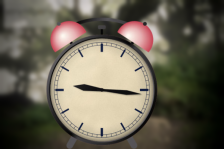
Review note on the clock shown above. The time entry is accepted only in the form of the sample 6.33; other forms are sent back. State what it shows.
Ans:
9.16
